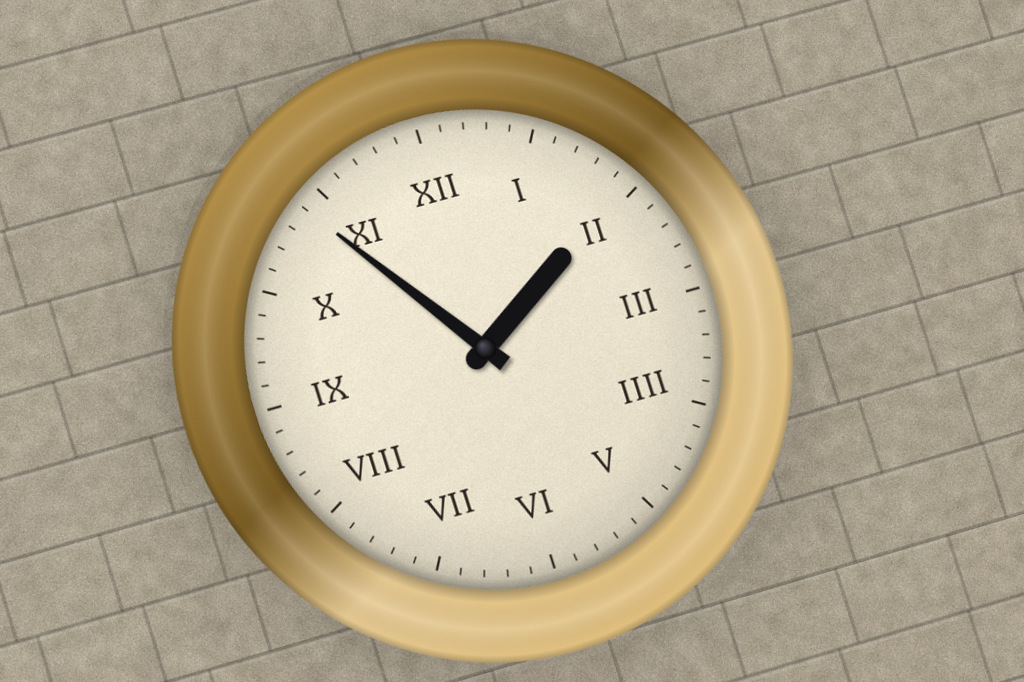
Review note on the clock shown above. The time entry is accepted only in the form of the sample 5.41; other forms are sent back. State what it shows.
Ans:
1.54
